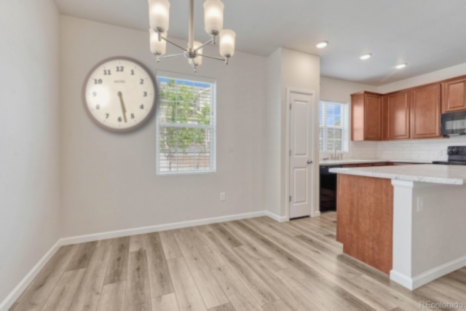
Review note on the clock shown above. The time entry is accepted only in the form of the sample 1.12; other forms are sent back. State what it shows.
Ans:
5.28
